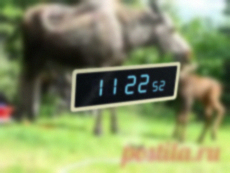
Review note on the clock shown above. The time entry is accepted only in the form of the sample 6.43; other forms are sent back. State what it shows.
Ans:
11.22
